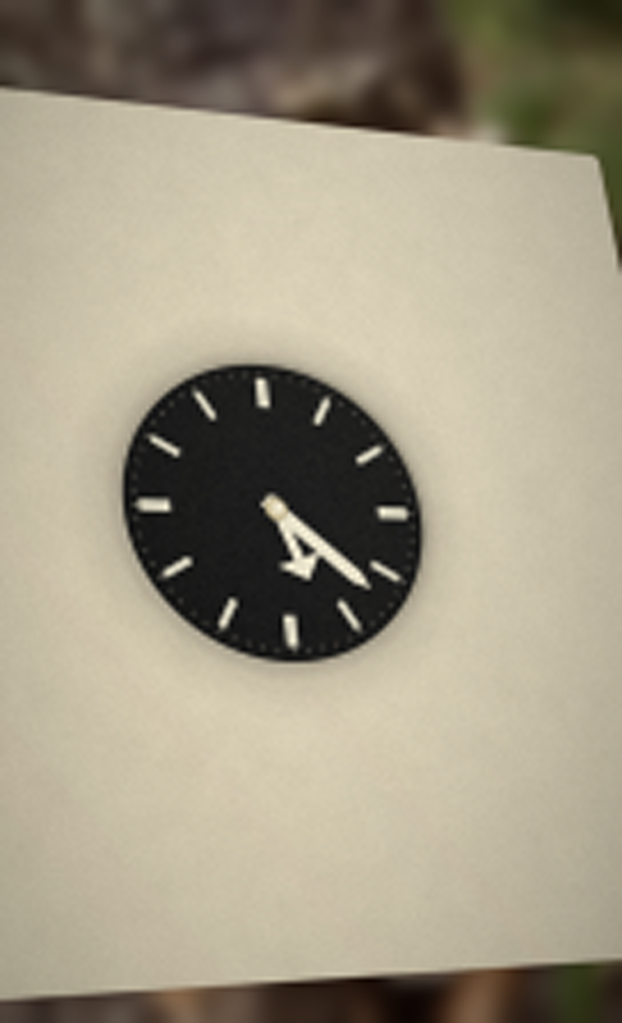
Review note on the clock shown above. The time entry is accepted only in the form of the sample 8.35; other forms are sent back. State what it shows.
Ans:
5.22
